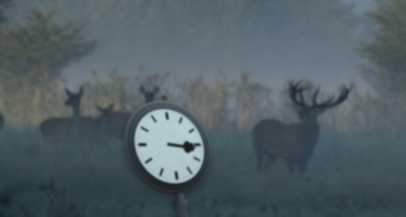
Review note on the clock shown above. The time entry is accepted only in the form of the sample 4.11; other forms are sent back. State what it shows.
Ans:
3.16
